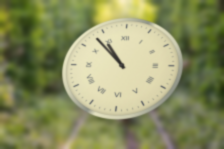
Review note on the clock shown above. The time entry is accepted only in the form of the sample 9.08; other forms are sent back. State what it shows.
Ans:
10.53
